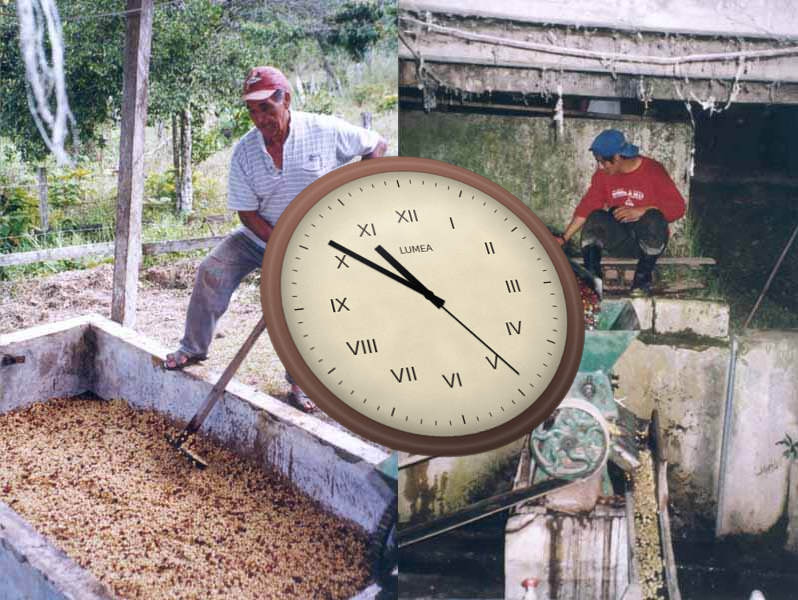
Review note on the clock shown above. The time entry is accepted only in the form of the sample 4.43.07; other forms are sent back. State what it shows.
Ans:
10.51.24
